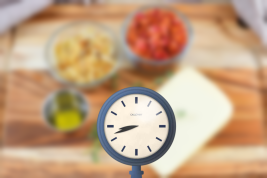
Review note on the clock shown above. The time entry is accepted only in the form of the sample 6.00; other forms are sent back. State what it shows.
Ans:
8.42
